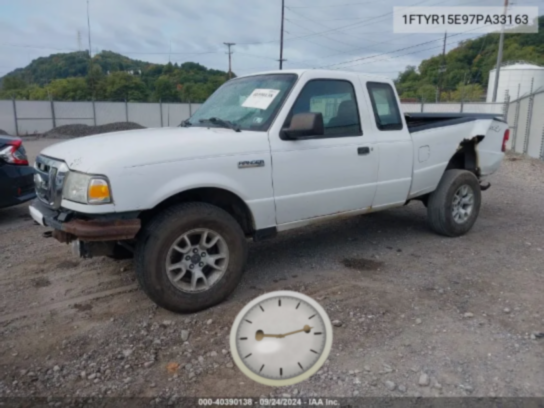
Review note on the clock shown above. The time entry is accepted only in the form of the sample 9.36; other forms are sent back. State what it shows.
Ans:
9.13
